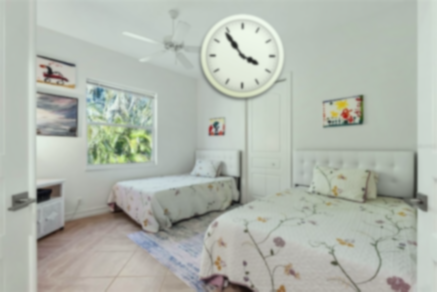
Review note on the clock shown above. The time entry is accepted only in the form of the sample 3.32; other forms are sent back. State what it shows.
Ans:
3.54
